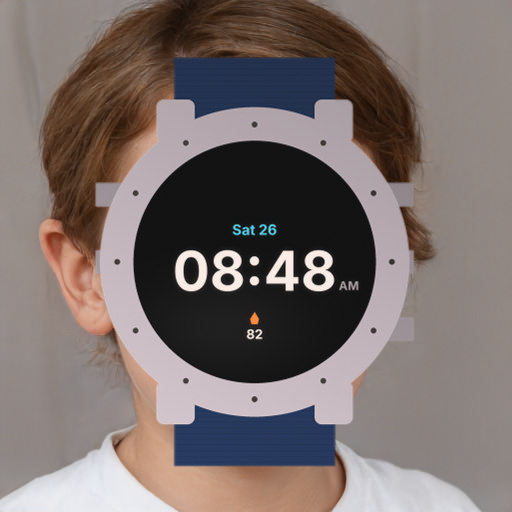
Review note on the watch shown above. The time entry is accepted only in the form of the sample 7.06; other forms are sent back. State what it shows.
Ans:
8.48
